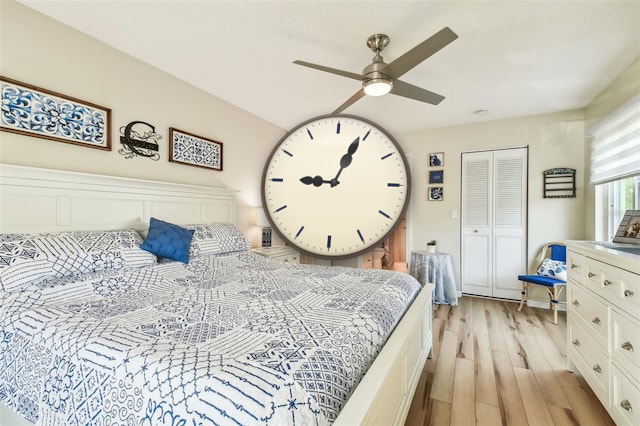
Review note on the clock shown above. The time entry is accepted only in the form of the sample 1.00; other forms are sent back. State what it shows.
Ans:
9.04
